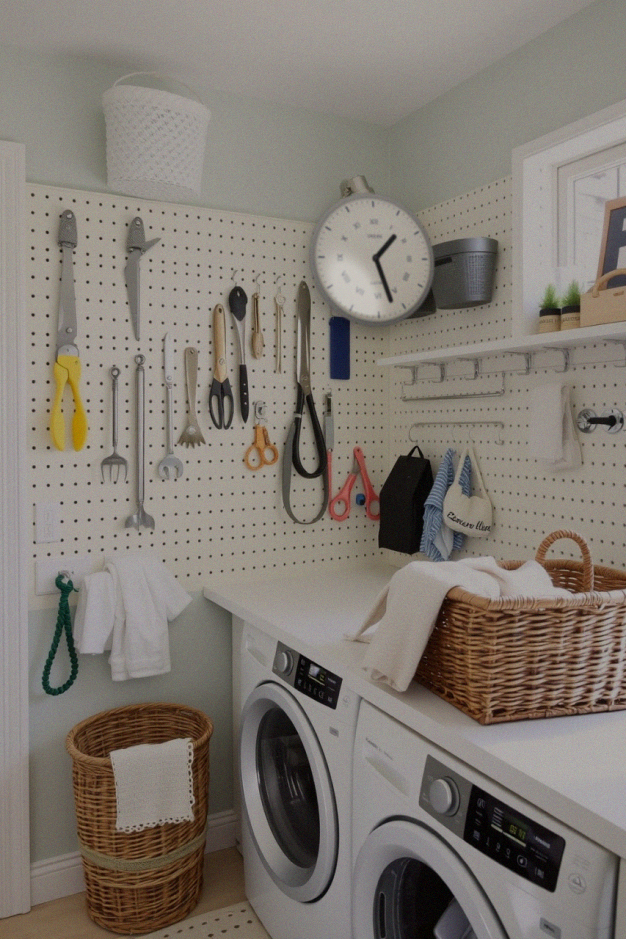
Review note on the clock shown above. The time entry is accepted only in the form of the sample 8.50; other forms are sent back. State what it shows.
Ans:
1.27
